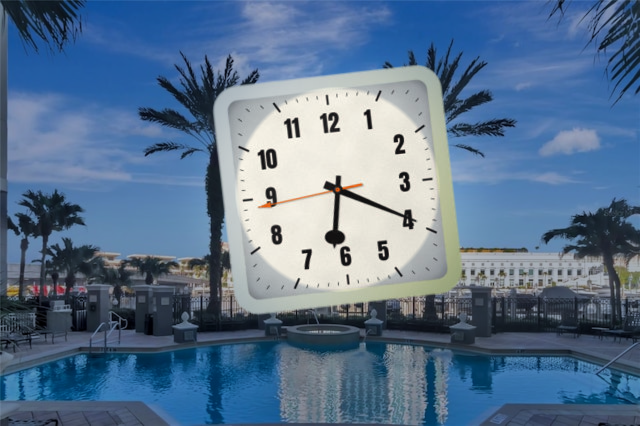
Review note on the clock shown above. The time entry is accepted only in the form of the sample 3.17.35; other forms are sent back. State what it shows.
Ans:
6.19.44
